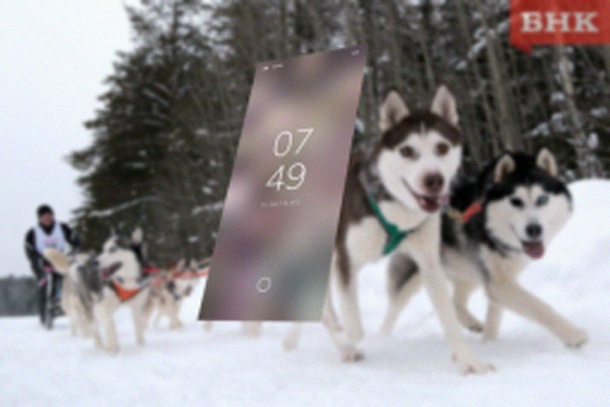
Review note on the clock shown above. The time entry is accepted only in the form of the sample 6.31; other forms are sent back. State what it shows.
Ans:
7.49
